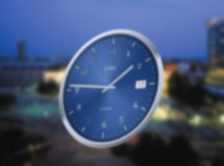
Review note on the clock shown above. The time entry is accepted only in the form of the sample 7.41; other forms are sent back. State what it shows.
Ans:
1.46
